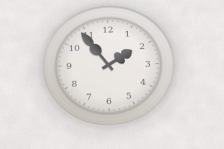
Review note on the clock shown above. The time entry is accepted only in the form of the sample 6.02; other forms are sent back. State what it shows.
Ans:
1.54
